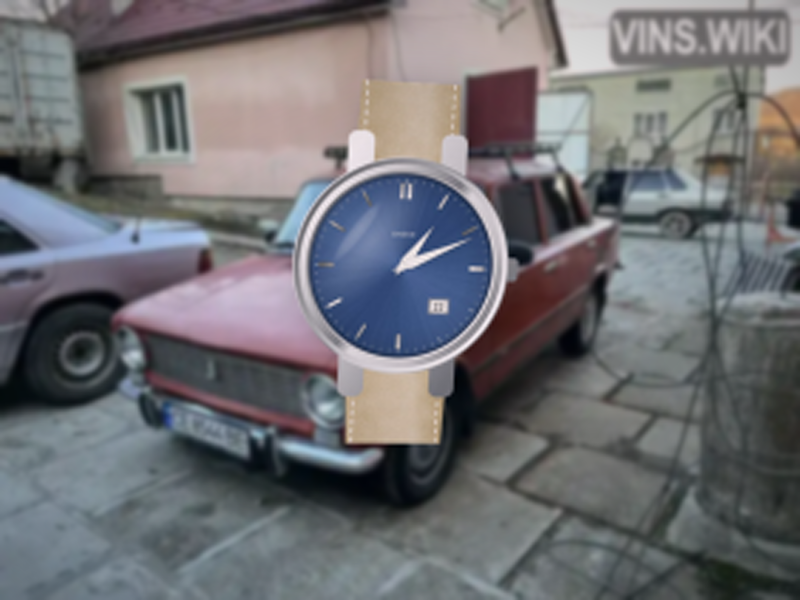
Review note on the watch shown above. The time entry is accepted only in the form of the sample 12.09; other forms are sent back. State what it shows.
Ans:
1.11
